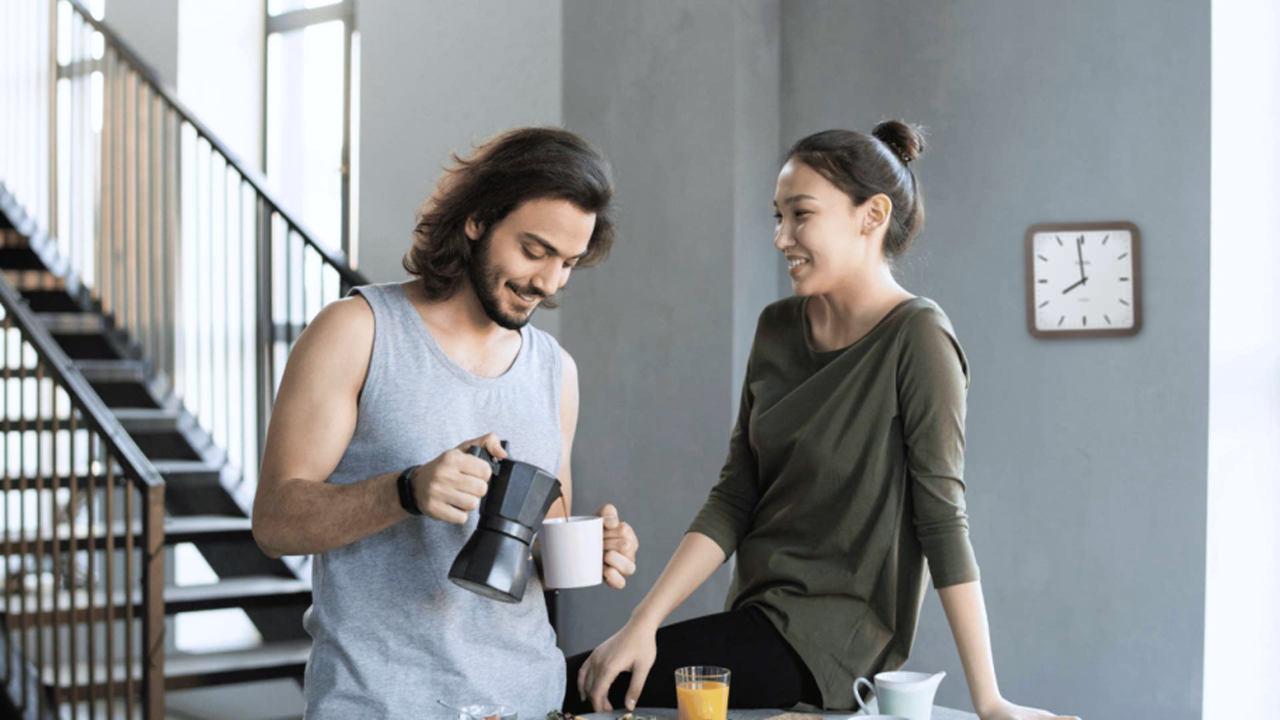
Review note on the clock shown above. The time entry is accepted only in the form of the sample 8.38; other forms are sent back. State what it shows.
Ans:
7.59
